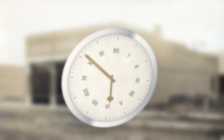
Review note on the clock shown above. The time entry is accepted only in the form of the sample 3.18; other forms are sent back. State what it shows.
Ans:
5.51
